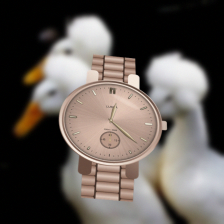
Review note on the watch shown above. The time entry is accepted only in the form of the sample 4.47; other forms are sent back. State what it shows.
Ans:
12.22
